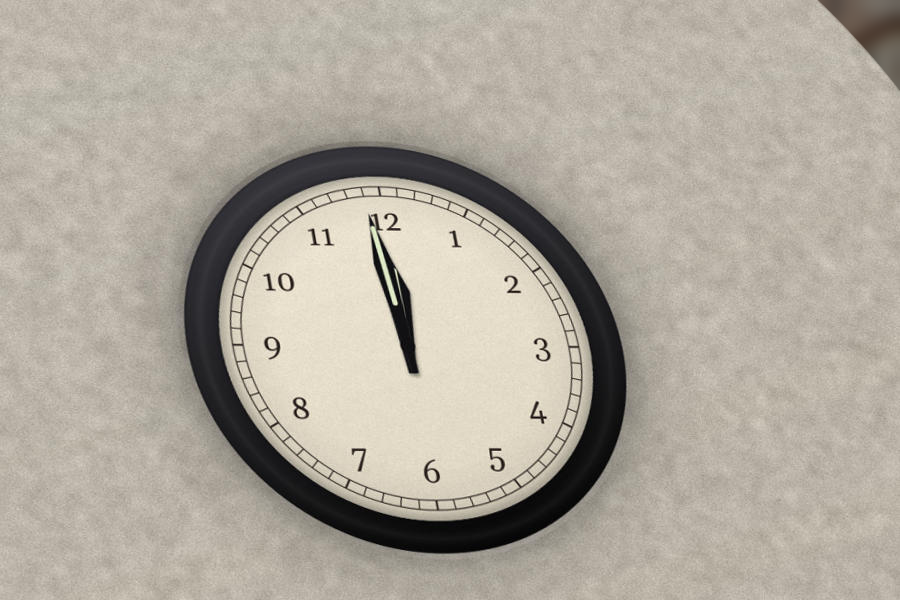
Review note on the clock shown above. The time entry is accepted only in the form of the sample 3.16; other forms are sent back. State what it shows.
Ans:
11.59
